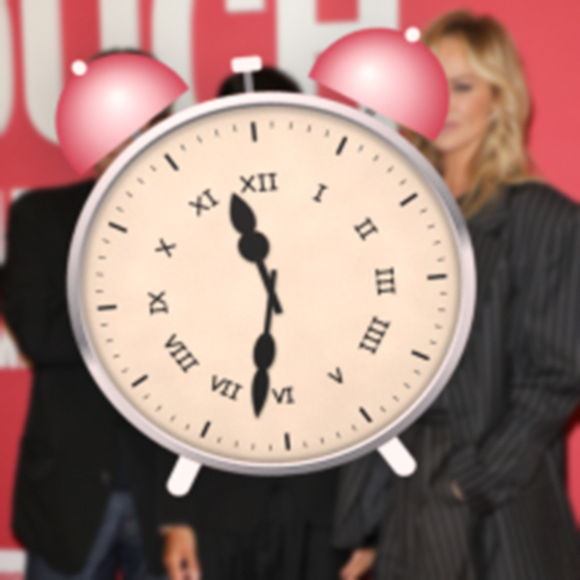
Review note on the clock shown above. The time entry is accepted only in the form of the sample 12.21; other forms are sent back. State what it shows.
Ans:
11.32
